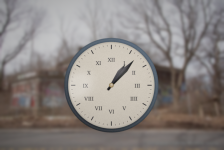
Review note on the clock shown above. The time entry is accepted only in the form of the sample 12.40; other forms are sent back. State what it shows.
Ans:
1.07
